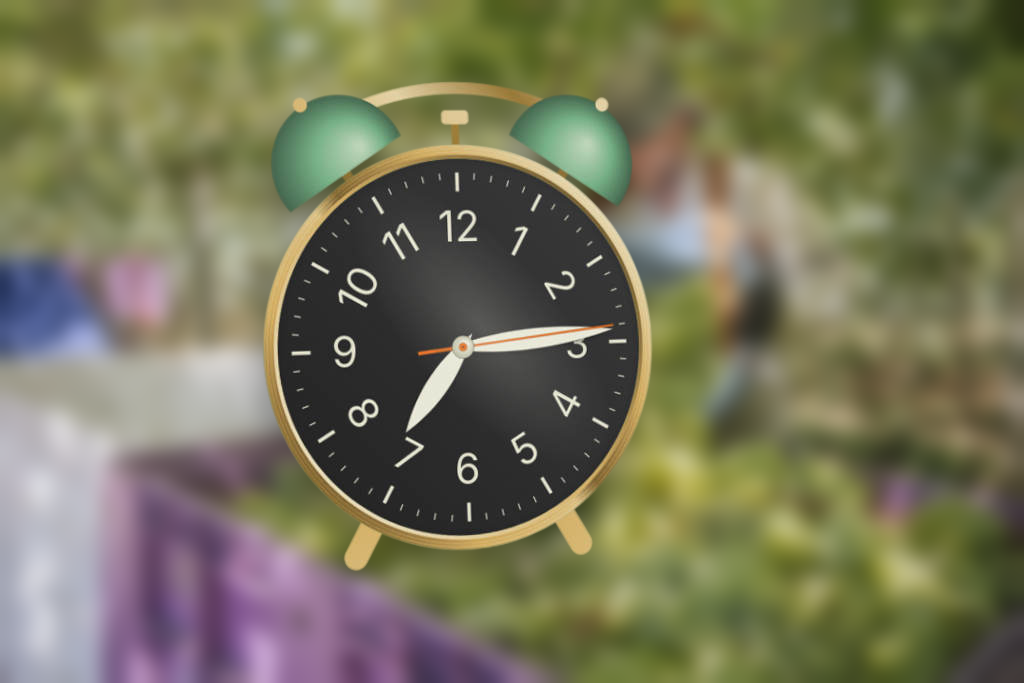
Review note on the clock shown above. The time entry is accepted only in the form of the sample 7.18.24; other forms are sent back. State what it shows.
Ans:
7.14.14
